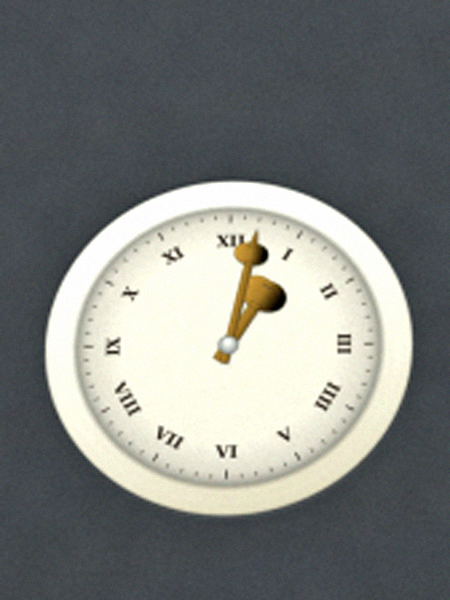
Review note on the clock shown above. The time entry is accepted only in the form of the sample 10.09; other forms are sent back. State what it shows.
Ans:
1.02
